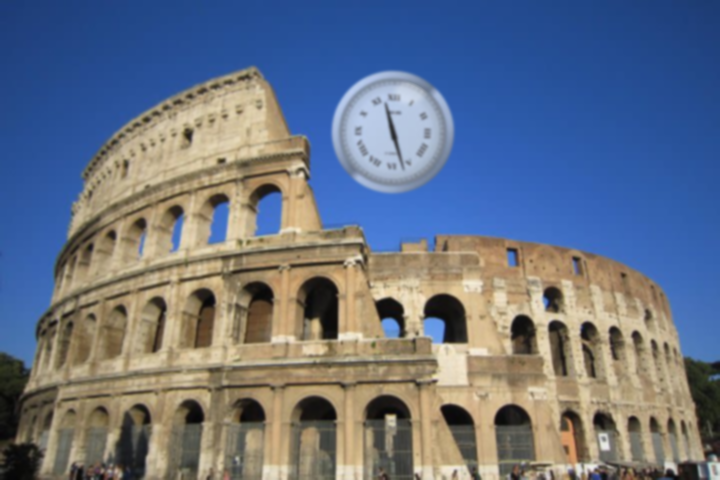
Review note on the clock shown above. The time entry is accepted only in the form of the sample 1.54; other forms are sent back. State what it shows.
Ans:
11.27
